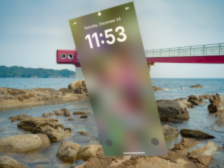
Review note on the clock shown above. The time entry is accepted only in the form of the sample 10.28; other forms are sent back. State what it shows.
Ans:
11.53
